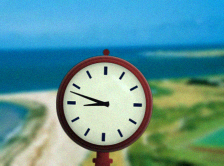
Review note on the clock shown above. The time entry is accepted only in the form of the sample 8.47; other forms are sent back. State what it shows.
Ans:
8.48
